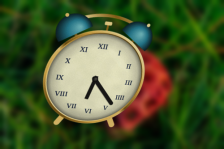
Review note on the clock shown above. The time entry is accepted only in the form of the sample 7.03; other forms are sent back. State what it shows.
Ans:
6.23
